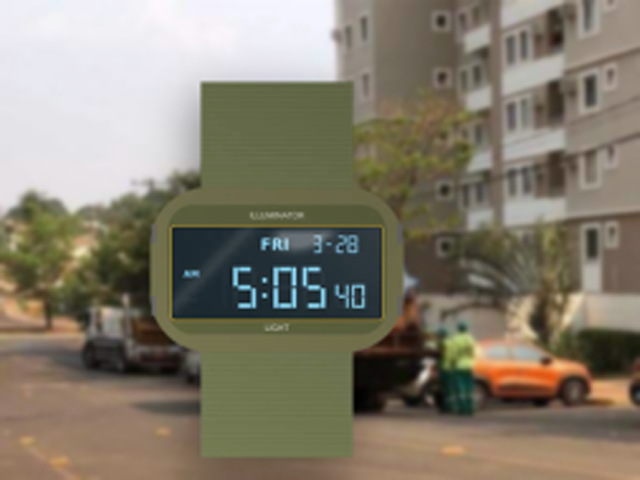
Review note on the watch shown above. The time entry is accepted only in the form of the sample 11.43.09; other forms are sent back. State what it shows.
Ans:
5.05.40
